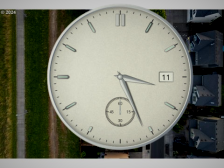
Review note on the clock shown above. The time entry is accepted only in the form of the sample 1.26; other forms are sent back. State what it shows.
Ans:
3.26
